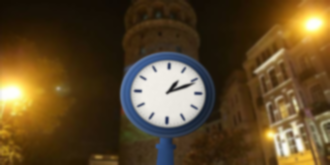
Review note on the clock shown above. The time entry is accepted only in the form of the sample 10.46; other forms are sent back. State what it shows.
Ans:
1.11
